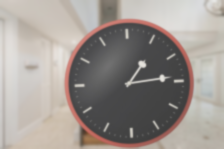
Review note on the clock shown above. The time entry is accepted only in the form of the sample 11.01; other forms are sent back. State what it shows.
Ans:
1.14
